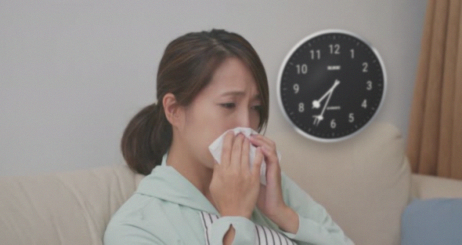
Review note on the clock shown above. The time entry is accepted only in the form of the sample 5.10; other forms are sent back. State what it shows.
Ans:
7.34
